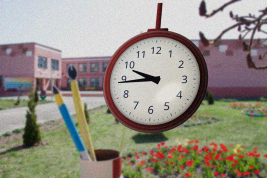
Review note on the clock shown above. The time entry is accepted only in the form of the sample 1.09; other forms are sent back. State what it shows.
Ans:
9.44
